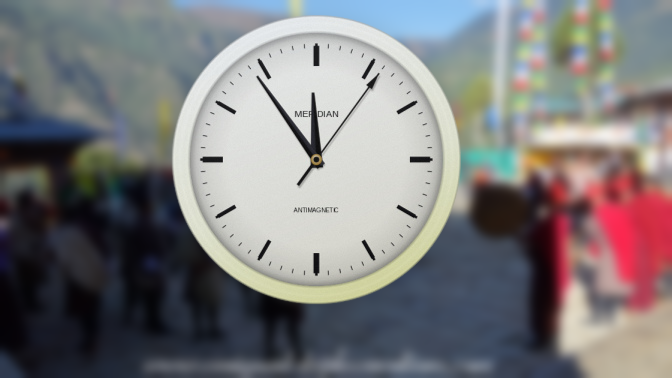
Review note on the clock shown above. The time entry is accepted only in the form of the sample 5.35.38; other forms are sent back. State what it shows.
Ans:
11.54.06
